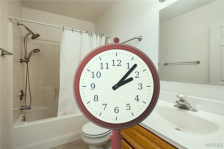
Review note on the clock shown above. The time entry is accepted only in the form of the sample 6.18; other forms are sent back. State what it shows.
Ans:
2.07
